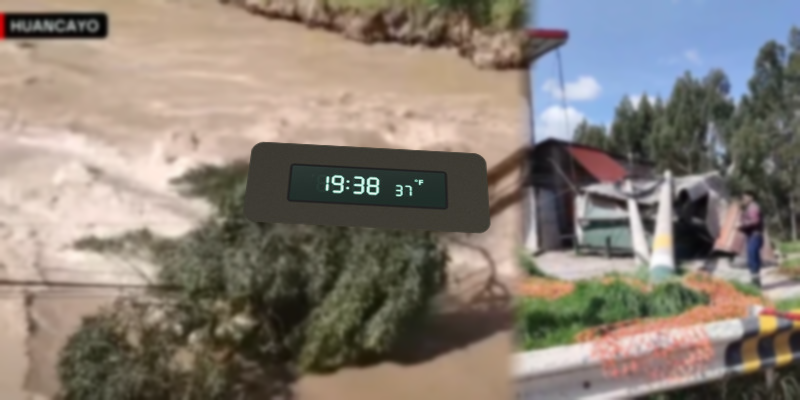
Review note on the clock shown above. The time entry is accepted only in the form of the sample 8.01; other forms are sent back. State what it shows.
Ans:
19.38
